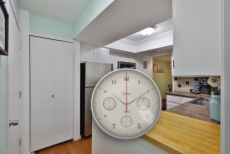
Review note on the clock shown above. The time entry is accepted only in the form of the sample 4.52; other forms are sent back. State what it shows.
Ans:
10.10
